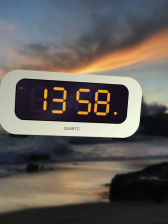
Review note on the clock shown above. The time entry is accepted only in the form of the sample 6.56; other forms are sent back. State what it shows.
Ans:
13.58
